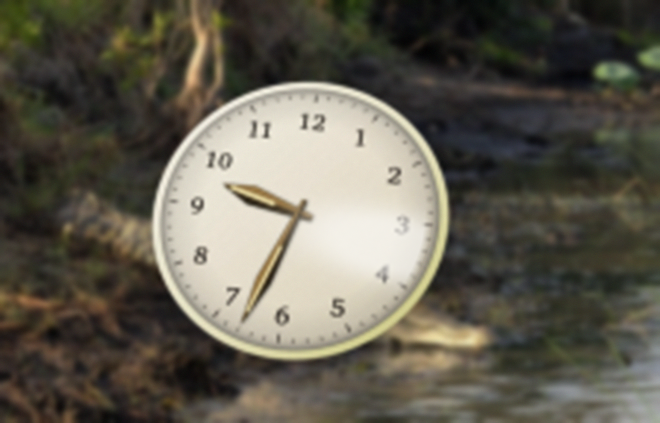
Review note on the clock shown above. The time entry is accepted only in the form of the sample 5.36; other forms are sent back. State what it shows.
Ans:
9.33
